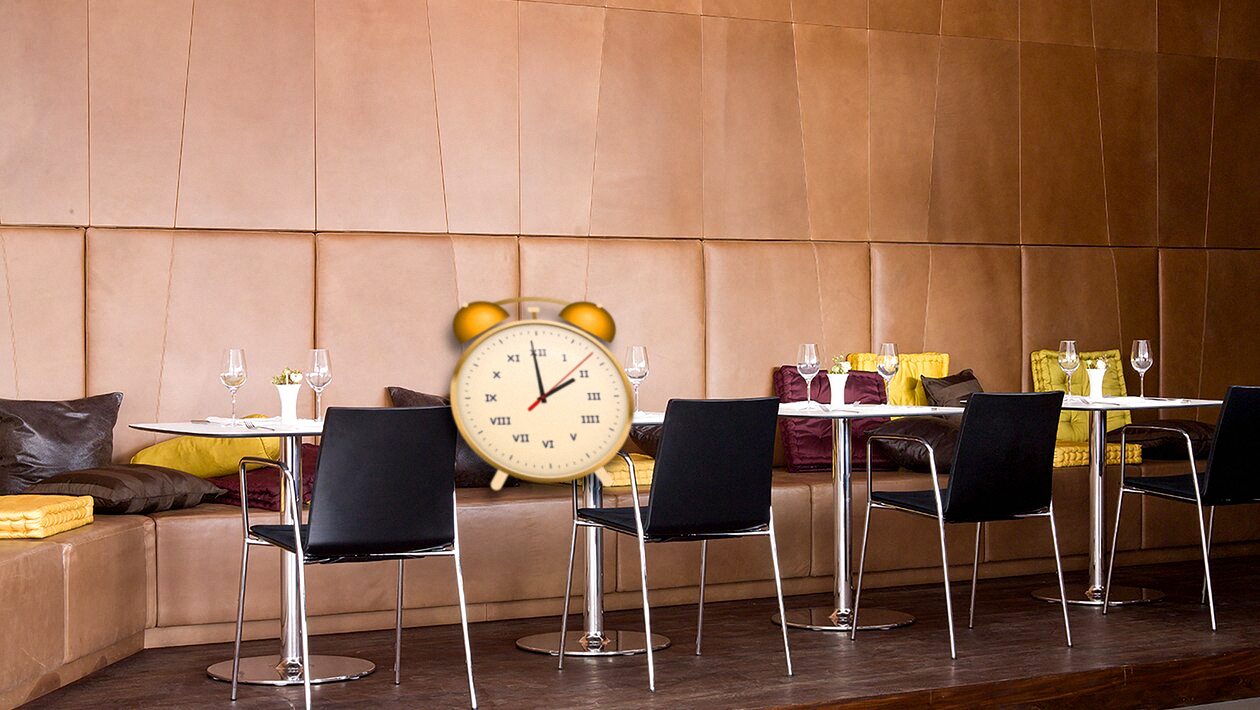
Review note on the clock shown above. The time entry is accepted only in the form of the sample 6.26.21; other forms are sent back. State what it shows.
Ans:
1.59.08
